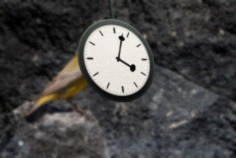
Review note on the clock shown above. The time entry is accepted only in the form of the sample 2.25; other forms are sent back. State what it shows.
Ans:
4.03
